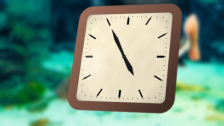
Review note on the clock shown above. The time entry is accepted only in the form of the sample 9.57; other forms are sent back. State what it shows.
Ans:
4.55
